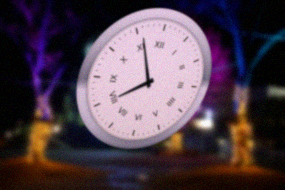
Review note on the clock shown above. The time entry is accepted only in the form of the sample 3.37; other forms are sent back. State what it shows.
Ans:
7.56
